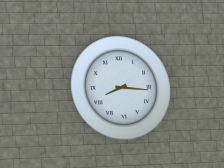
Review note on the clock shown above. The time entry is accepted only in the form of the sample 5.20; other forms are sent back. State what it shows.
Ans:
8.16
